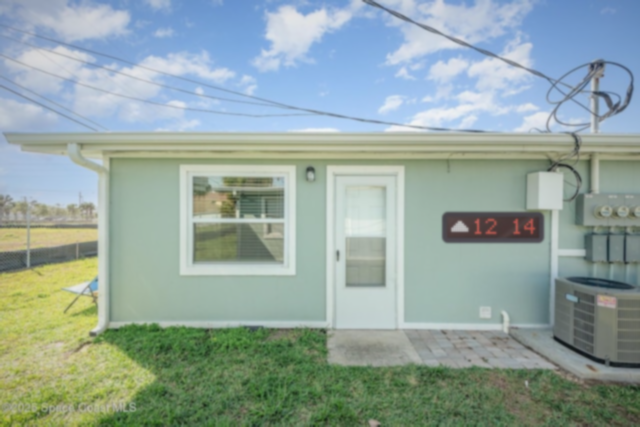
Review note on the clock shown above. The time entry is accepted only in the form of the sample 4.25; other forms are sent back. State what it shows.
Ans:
12.14
